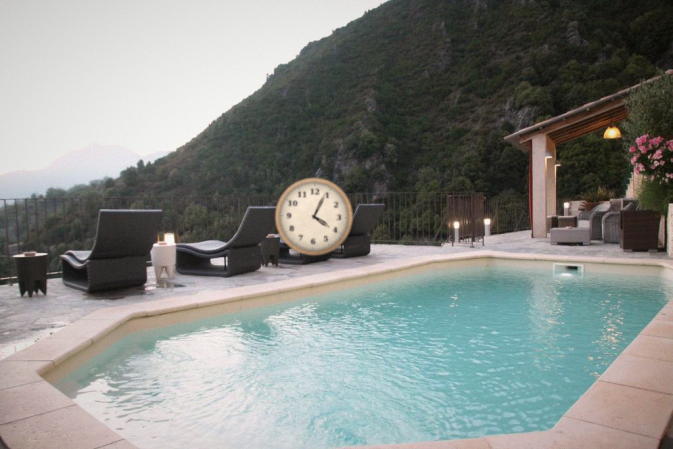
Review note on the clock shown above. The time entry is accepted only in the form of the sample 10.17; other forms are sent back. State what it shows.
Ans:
4.04
